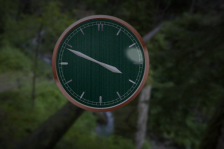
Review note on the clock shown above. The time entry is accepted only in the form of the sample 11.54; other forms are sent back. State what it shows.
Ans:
3.49
